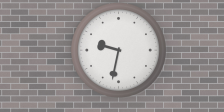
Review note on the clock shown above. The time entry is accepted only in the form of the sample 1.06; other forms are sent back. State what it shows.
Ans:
9.32
